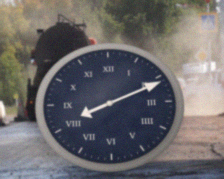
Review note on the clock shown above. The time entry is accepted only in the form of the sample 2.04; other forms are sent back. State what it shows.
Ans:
8.11
